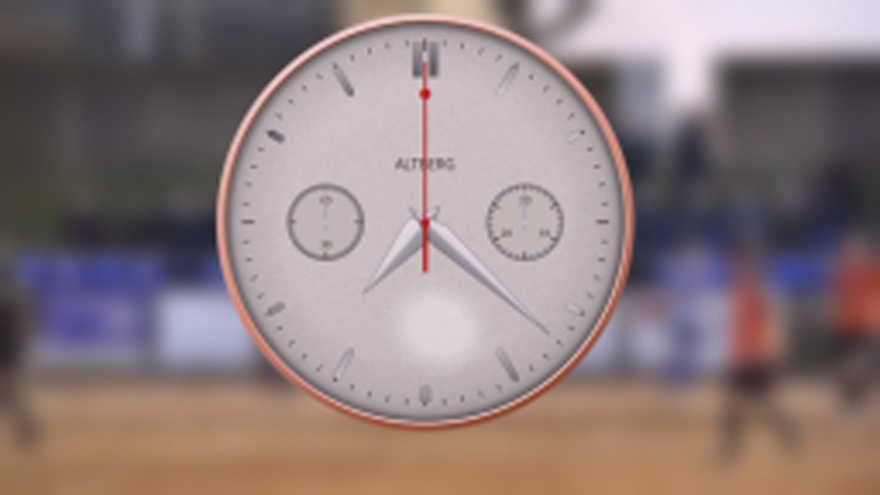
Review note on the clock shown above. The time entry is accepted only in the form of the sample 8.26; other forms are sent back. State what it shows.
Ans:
7.22
